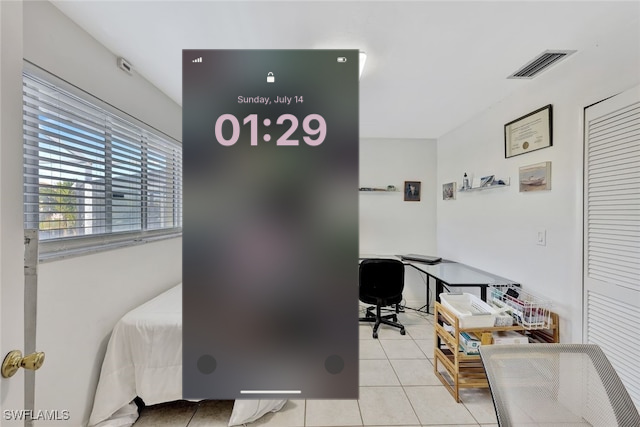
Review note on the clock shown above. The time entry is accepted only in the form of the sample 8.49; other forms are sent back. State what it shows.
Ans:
1.29
